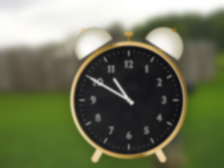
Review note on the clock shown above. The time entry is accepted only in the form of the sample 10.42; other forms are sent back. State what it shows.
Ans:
10.50
